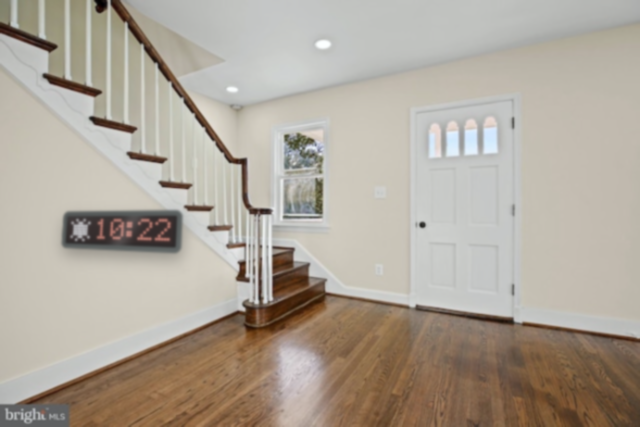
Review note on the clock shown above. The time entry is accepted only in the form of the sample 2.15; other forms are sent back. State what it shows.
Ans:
10.22
